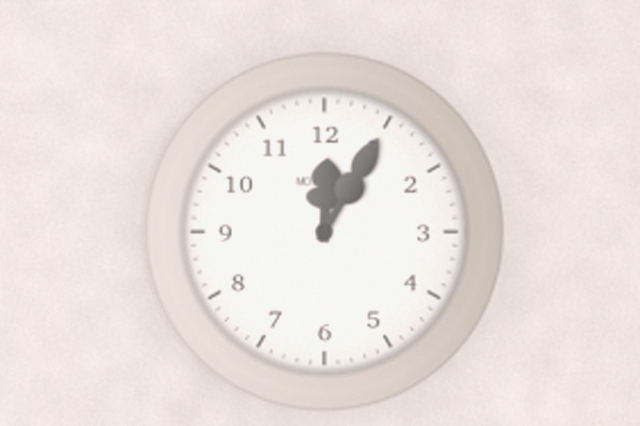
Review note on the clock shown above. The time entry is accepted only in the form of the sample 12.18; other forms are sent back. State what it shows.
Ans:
12.05
